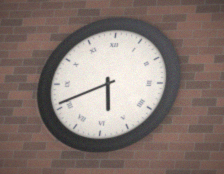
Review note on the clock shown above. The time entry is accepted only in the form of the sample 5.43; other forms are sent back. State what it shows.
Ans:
5.41
